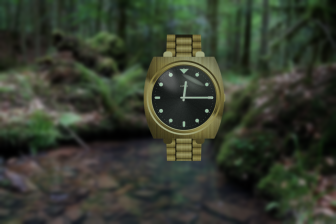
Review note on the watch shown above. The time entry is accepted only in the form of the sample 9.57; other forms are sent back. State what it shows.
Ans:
12.15
